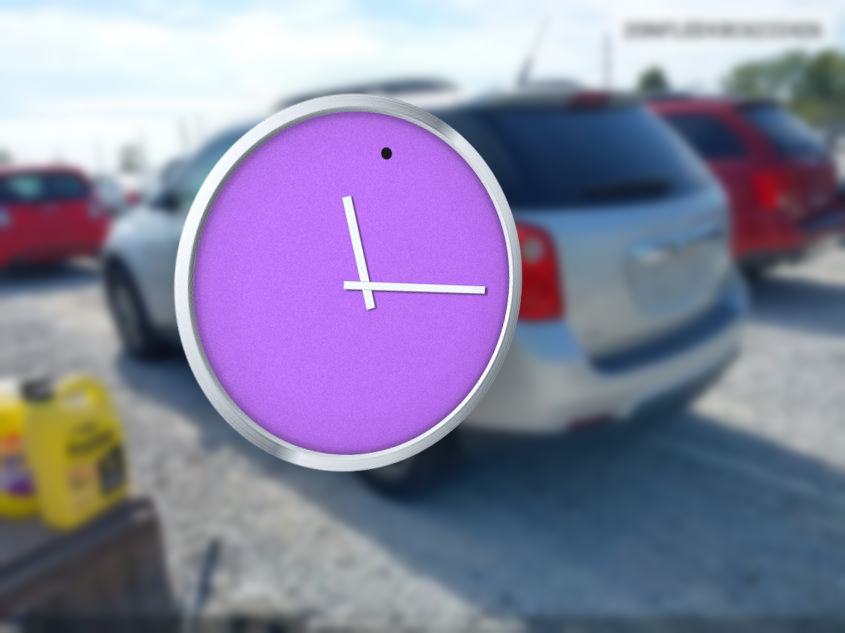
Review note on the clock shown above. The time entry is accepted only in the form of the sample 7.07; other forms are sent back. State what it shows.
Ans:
11.14
